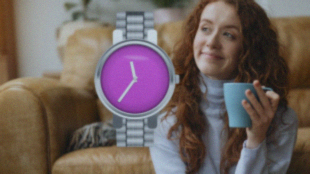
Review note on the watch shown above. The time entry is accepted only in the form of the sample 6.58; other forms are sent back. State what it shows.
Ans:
11.36
